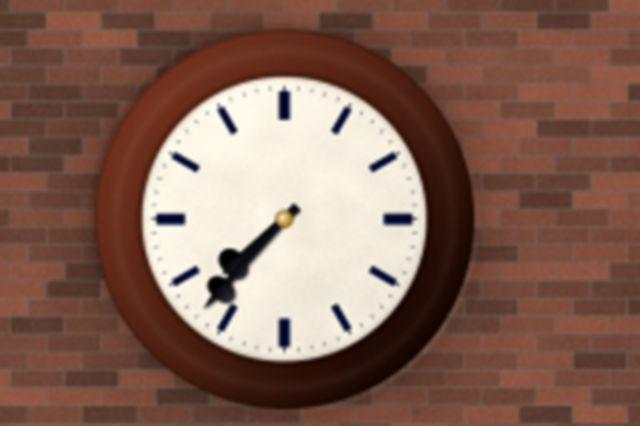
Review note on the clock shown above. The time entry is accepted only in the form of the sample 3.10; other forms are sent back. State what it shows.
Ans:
7.37
